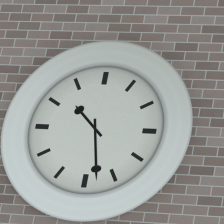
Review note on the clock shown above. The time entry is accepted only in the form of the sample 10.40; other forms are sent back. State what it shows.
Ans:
10.28
